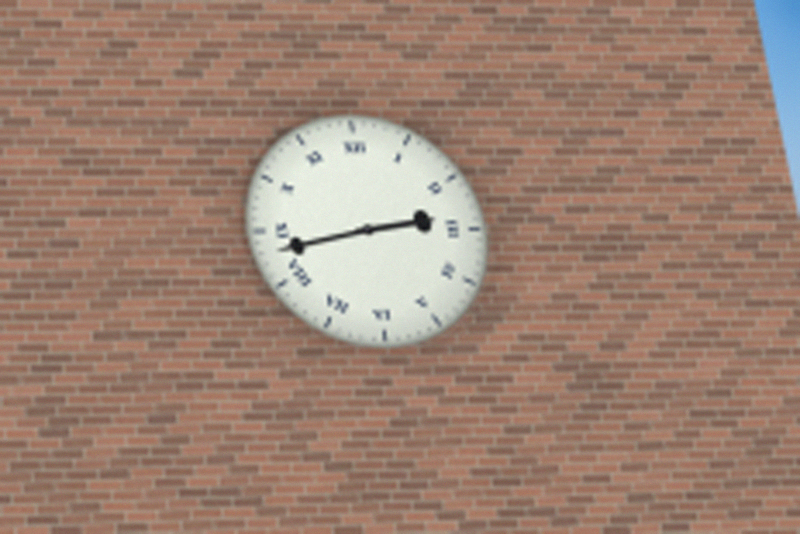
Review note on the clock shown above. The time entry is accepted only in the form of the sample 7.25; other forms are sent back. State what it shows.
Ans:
2.43
